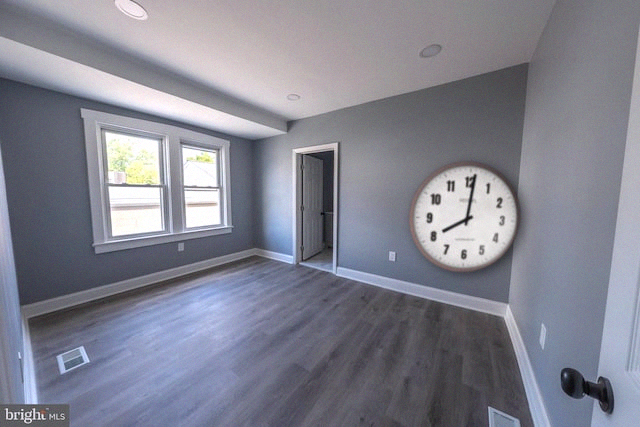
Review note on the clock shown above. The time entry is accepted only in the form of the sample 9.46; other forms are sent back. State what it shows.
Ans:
8.01
